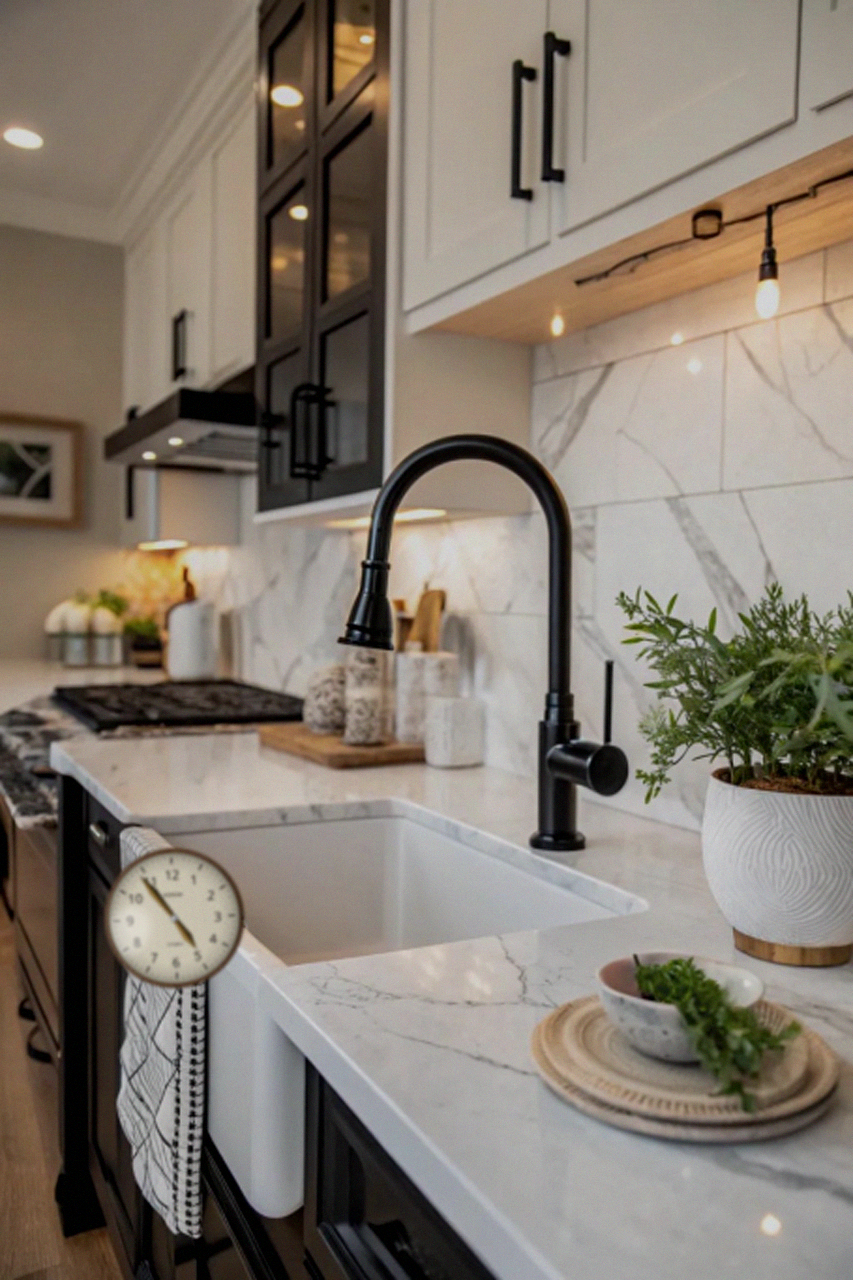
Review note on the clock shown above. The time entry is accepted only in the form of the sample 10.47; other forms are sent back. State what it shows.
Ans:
4.54
